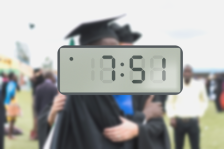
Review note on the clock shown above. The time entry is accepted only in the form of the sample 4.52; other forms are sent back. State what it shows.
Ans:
7.51
